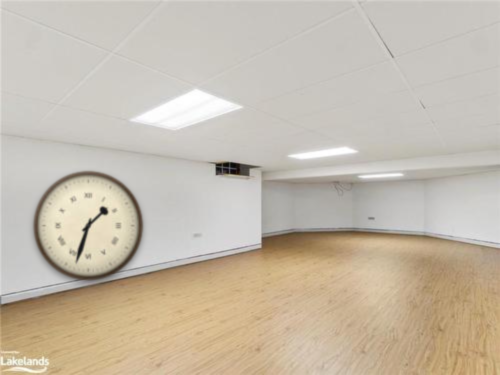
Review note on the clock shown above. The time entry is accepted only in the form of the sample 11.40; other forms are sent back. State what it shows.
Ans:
1.33
